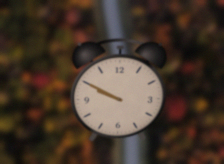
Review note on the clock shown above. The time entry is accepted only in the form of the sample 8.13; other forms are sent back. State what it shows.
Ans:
9.50
